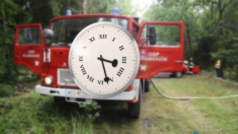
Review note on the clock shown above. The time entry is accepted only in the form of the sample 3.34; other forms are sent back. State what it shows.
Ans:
3.27
